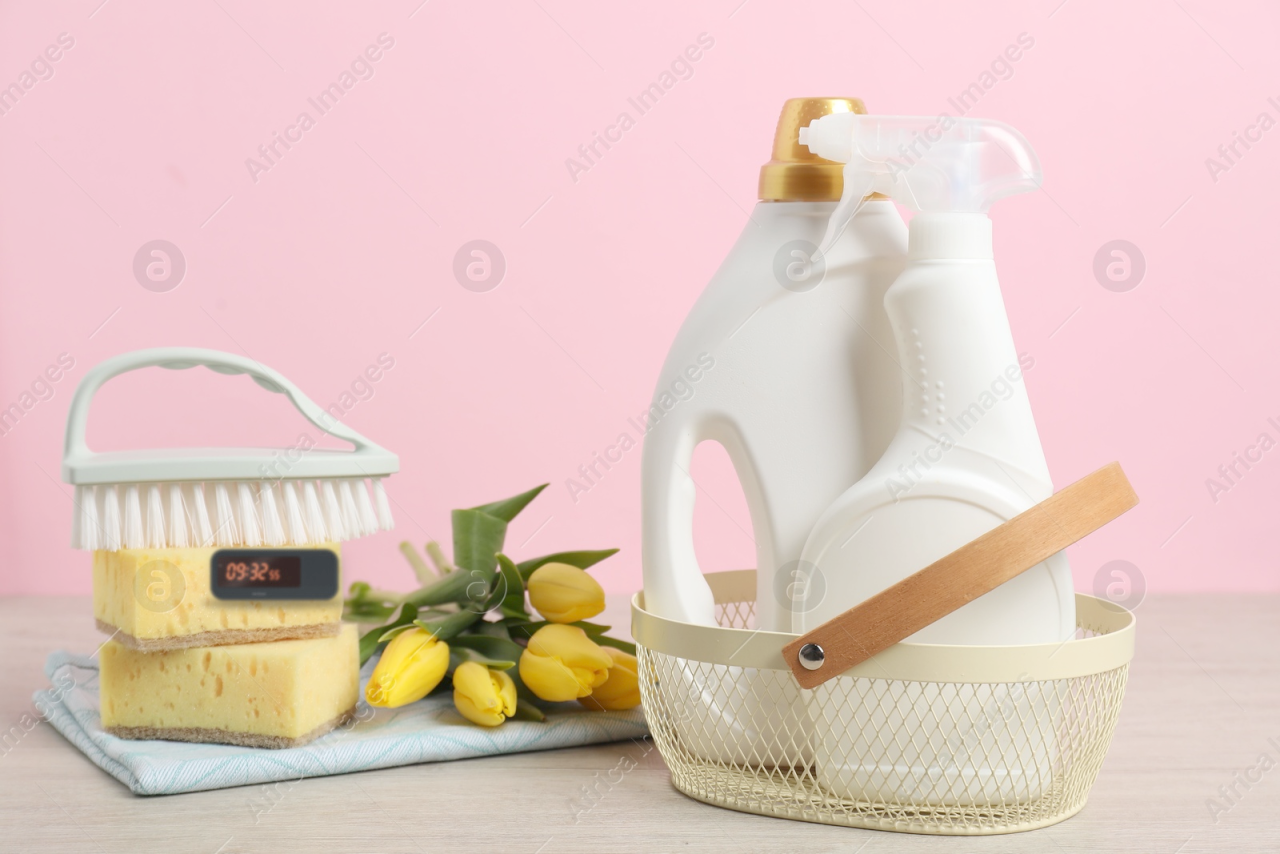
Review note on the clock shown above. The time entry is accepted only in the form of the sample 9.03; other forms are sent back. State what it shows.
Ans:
9.32
